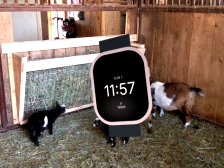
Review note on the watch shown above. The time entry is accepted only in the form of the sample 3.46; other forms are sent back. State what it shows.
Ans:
11.57
